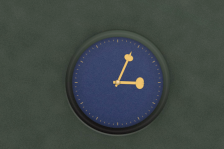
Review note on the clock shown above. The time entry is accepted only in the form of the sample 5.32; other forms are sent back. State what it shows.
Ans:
3.04
